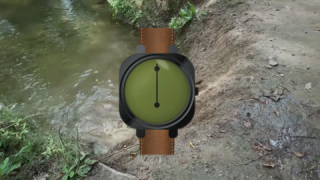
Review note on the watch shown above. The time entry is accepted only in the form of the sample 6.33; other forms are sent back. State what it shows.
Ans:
6.00
